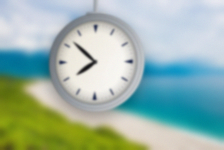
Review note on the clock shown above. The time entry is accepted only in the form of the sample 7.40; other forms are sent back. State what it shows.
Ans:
7.52
